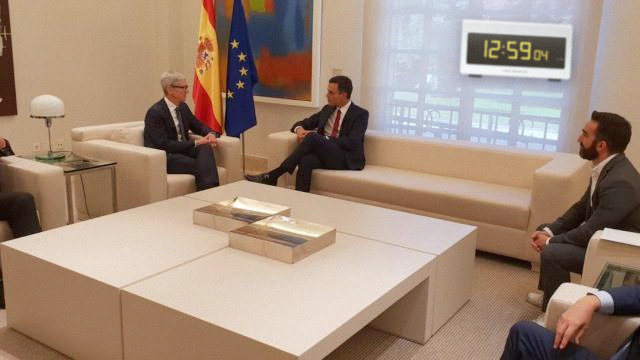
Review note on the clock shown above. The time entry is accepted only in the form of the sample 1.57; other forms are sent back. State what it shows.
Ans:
12.59
